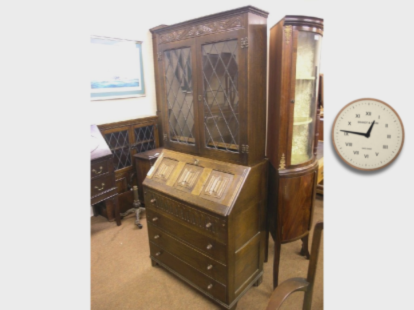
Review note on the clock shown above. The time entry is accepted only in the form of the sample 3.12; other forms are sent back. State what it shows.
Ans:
12.46
